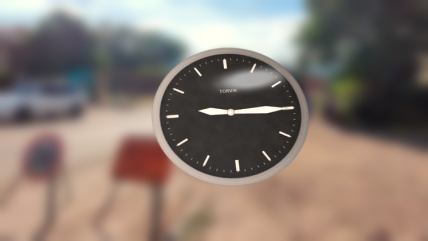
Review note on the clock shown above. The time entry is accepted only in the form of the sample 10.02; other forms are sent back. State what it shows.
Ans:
9.15
